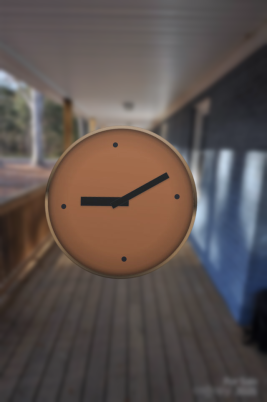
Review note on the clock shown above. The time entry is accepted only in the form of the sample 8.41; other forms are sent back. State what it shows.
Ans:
9.11
